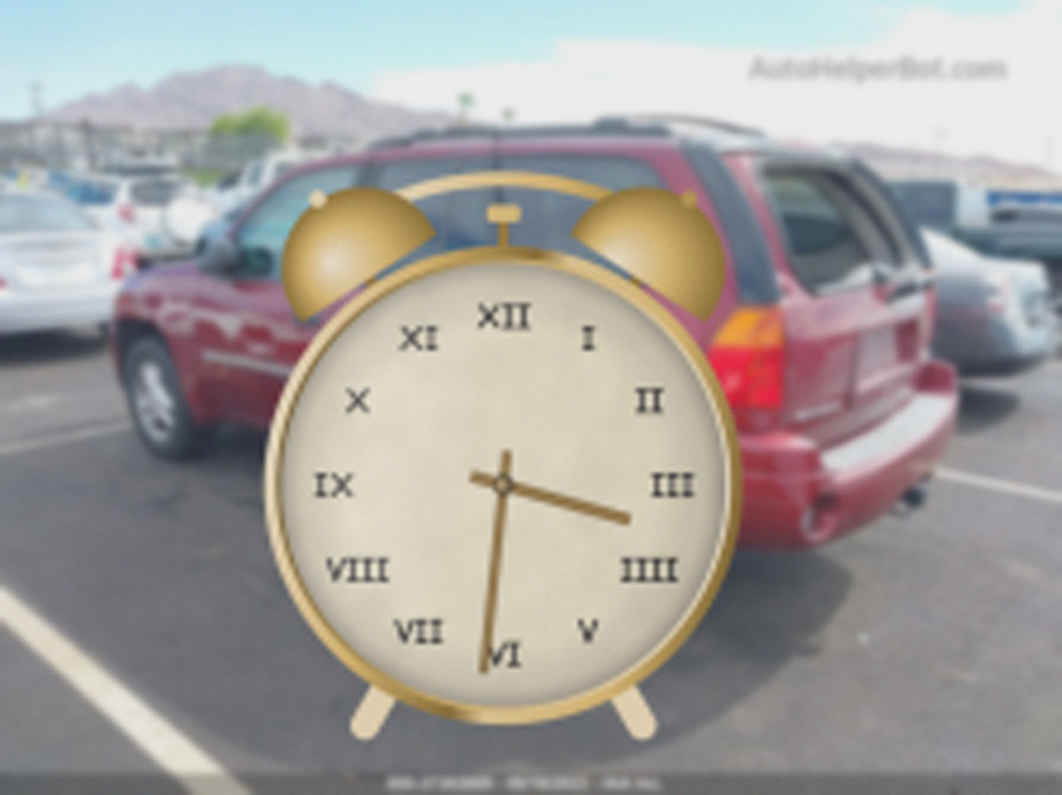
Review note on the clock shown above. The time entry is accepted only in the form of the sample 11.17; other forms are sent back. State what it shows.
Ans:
3.31
